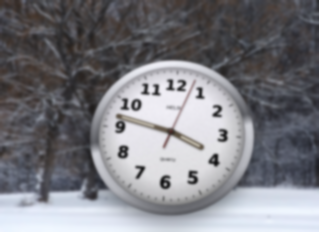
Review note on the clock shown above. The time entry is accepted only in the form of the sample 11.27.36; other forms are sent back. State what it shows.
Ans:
3.47.03
